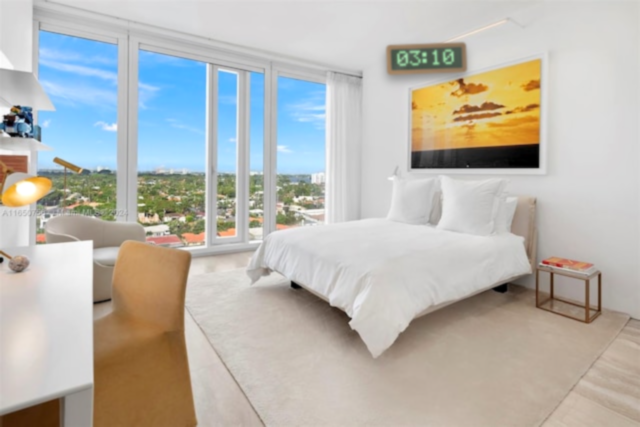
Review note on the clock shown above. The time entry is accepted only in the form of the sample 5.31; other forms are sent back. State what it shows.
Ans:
3.10
